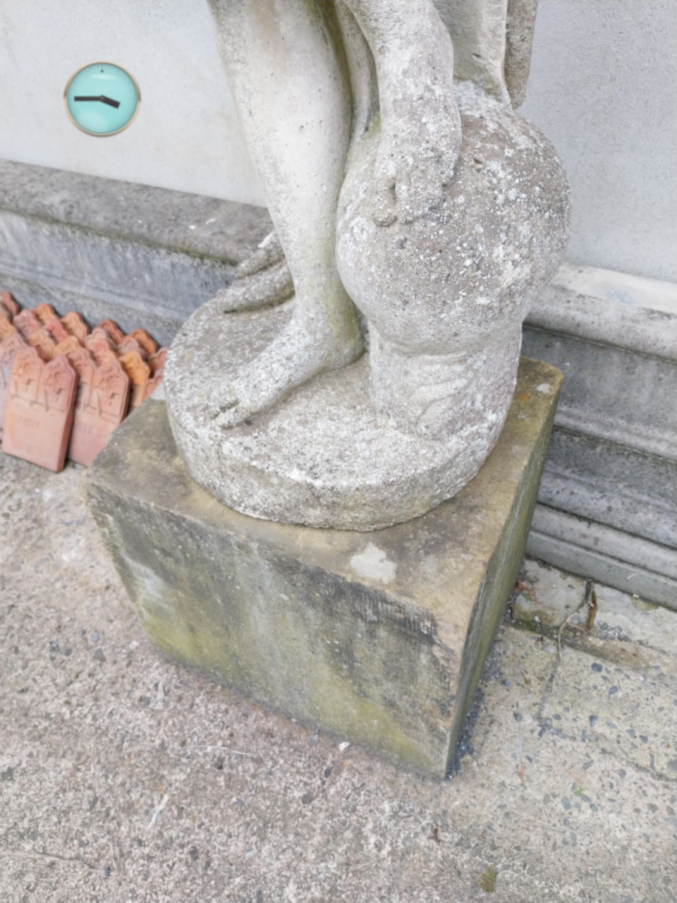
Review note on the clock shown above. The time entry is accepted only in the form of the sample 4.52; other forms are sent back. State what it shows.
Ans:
3.45
